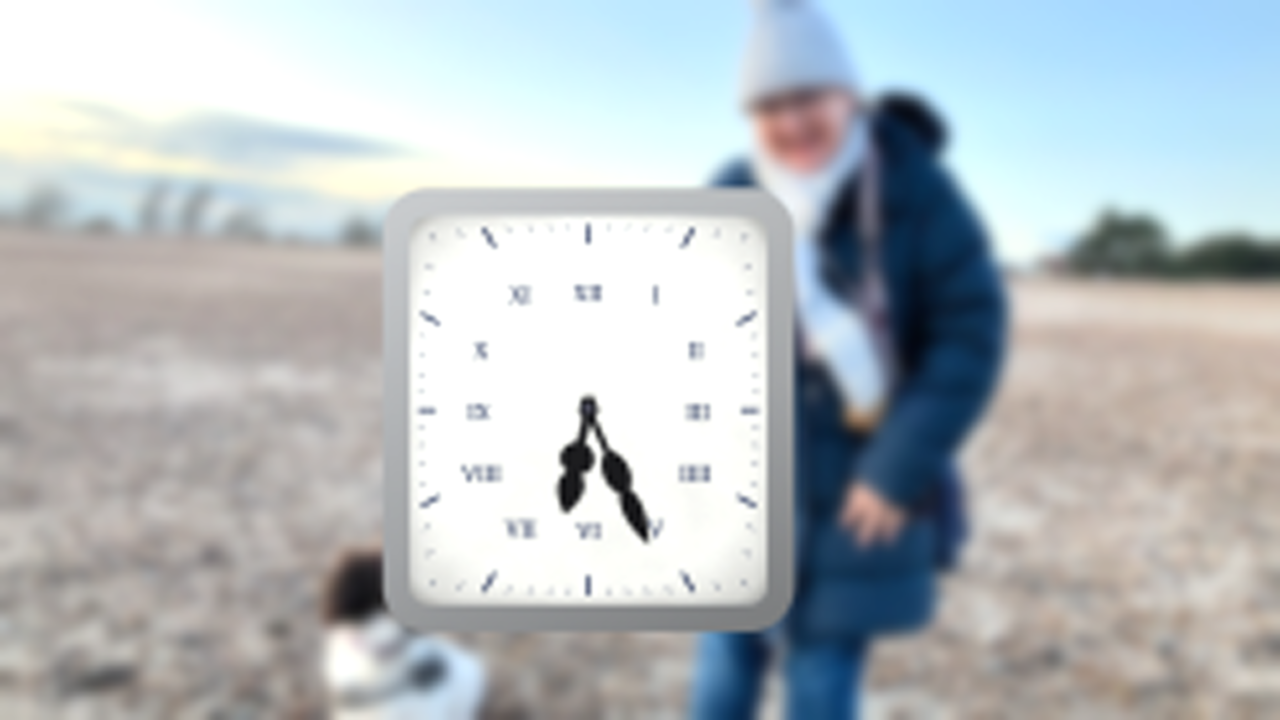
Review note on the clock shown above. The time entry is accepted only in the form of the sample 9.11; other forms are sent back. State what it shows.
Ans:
6.26
